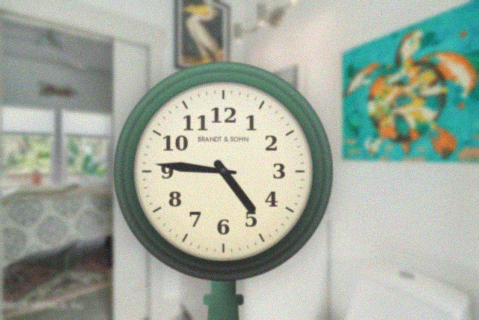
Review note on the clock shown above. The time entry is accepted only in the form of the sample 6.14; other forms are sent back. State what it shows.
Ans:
4.46
